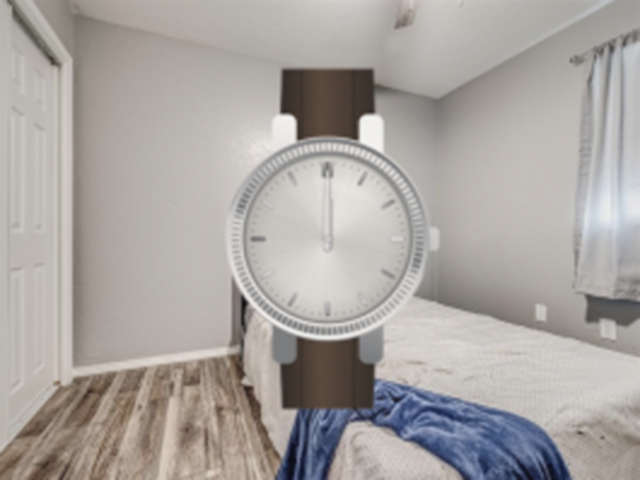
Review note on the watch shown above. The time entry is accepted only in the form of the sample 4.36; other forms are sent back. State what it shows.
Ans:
12.00
